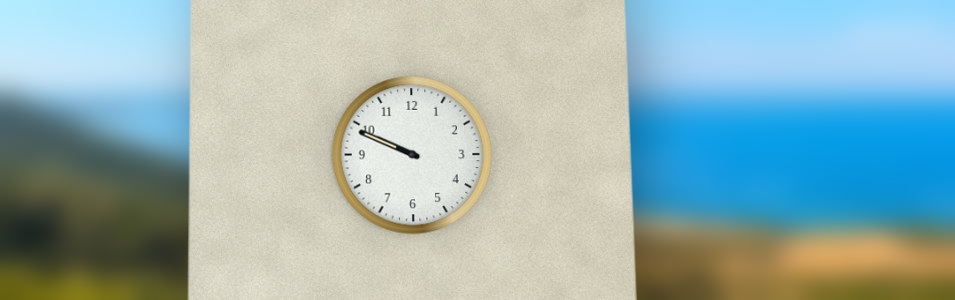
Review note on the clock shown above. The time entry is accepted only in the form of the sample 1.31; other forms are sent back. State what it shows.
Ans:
9.49
